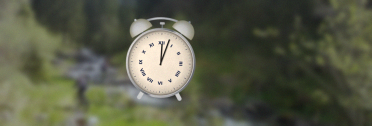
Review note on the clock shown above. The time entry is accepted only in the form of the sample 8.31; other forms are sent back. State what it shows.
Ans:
12.03
